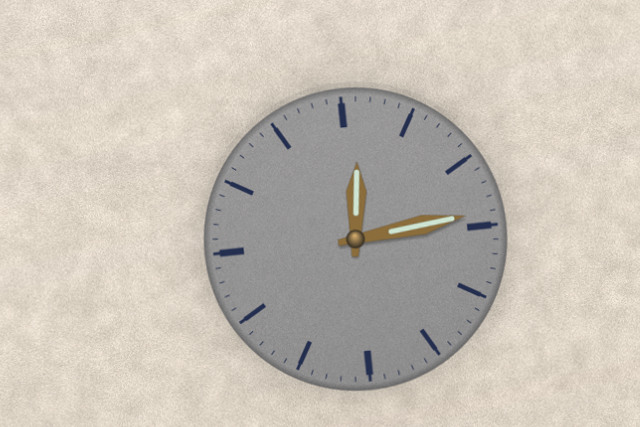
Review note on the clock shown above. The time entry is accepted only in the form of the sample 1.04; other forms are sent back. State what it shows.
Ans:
12.14
